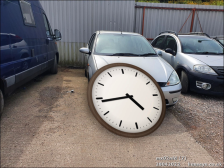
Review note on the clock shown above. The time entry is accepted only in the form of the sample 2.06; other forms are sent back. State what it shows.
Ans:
4.44
